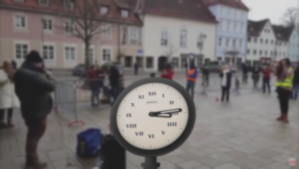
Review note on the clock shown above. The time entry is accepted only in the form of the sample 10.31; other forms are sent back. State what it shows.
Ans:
3.14
